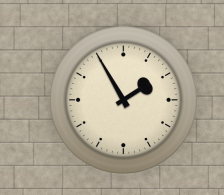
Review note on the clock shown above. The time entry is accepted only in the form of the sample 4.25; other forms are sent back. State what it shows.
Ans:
1.55
